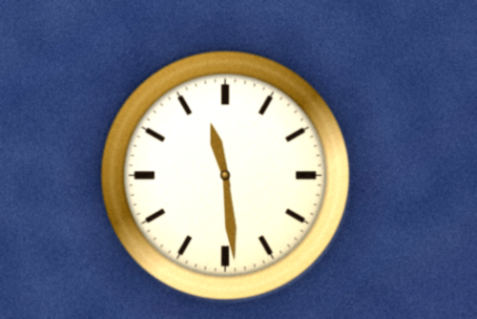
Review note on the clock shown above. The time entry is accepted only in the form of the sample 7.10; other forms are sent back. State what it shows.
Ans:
11.29
